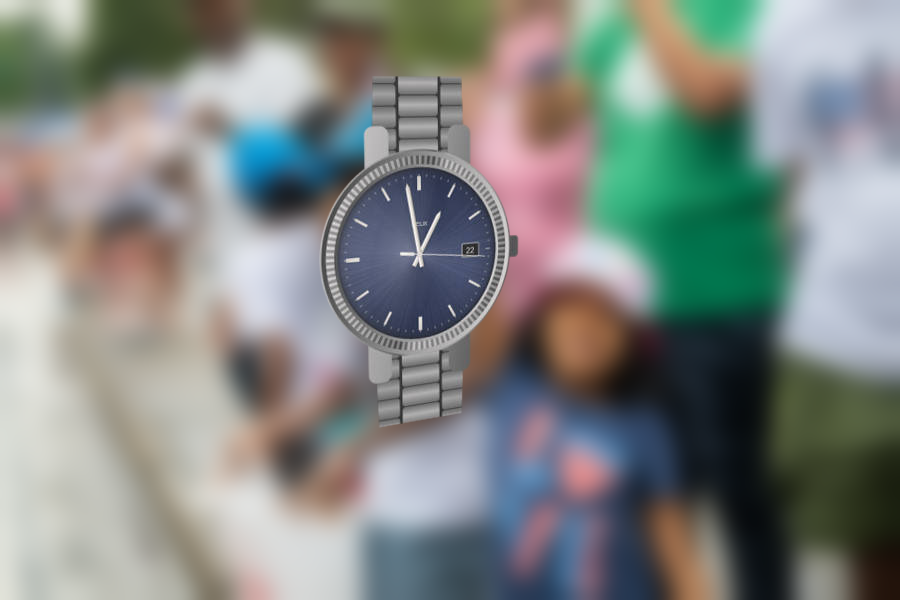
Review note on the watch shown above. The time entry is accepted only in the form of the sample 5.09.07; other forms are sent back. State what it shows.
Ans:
12.58.16
